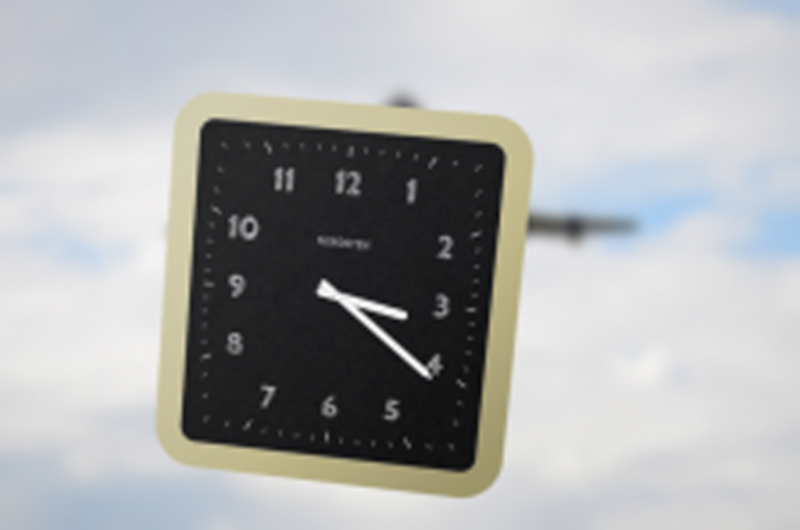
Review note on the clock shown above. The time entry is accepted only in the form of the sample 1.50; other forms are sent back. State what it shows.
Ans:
3.21
